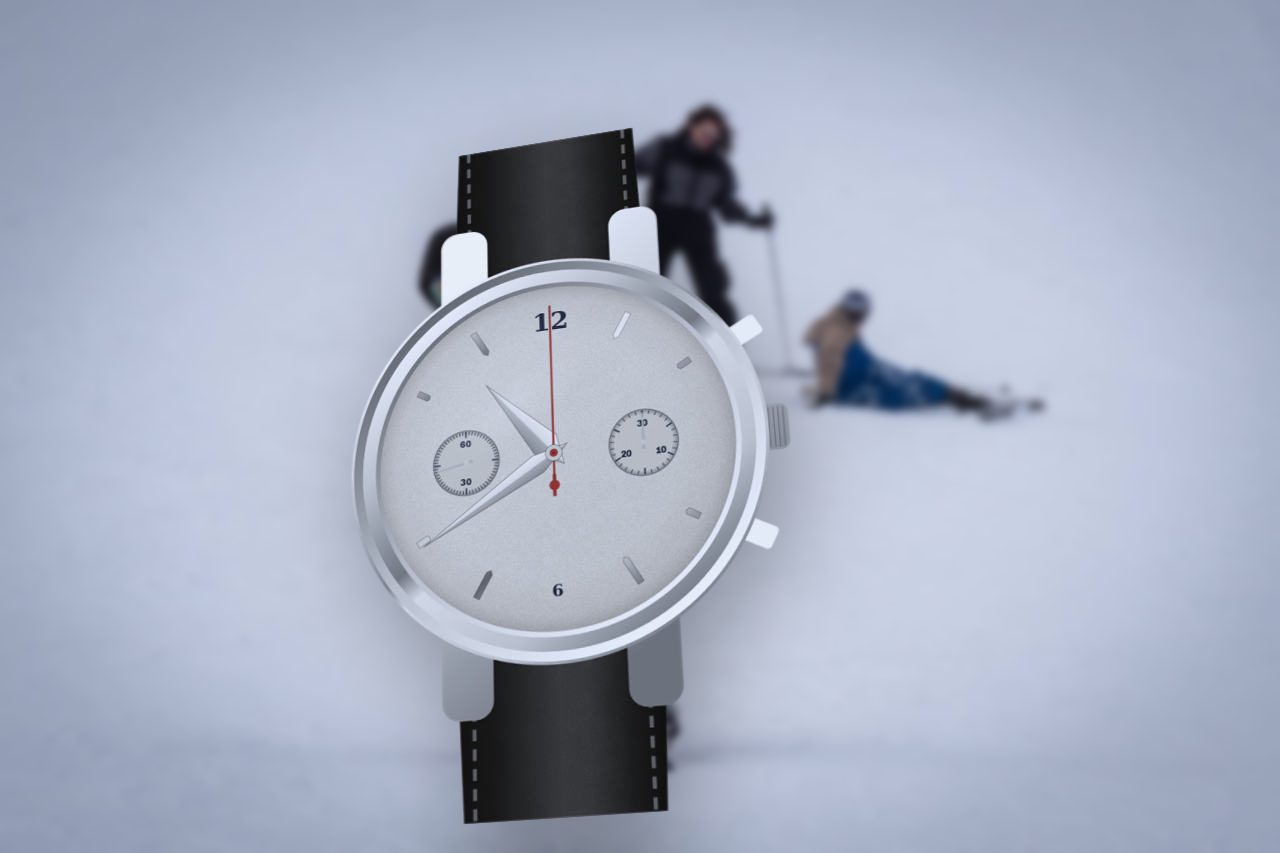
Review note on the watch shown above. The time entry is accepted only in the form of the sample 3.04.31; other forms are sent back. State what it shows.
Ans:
10.39.43
